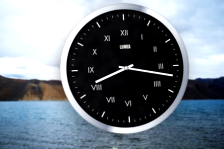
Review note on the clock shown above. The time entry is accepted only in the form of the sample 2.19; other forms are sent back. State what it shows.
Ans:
8.17
